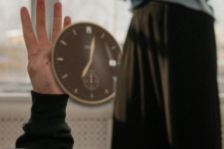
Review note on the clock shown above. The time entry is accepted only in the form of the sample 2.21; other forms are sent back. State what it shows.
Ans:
7.02
